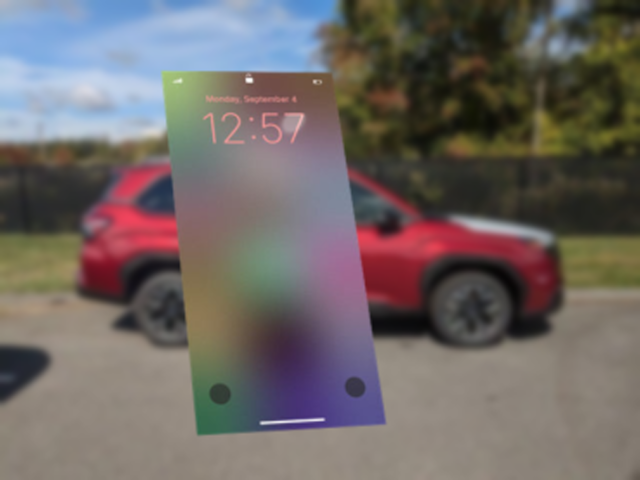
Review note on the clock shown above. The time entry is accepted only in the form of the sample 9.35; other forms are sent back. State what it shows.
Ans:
12.57
